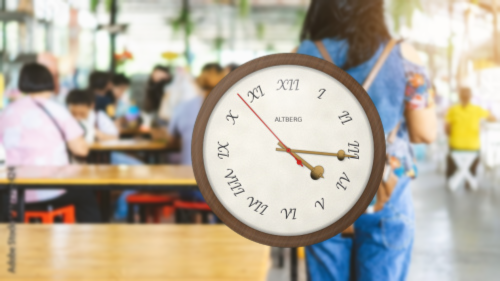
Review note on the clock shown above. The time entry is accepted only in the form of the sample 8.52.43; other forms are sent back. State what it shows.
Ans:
4.15.53
